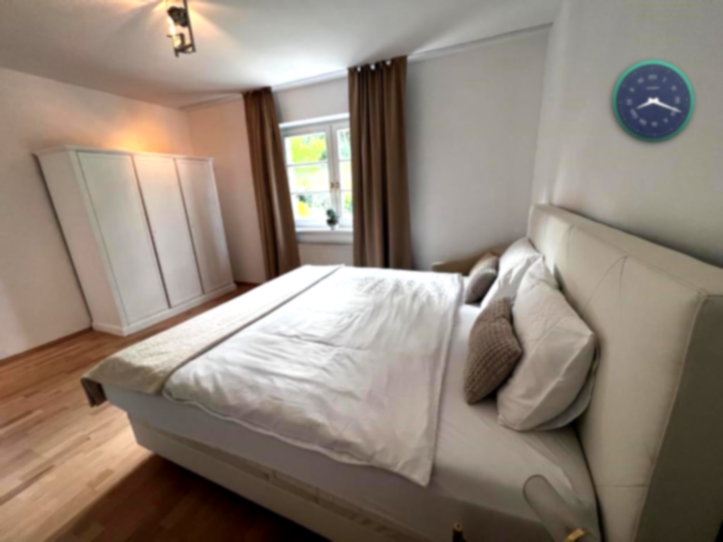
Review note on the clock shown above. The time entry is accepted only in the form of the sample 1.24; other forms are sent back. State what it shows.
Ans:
8.19
